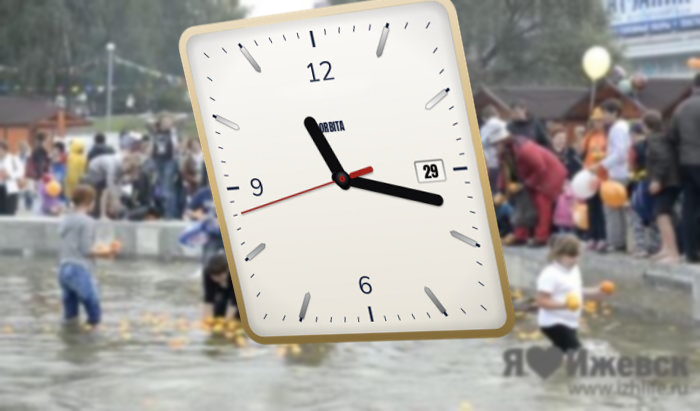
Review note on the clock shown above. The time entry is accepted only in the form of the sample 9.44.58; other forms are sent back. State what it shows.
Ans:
11.17.43
